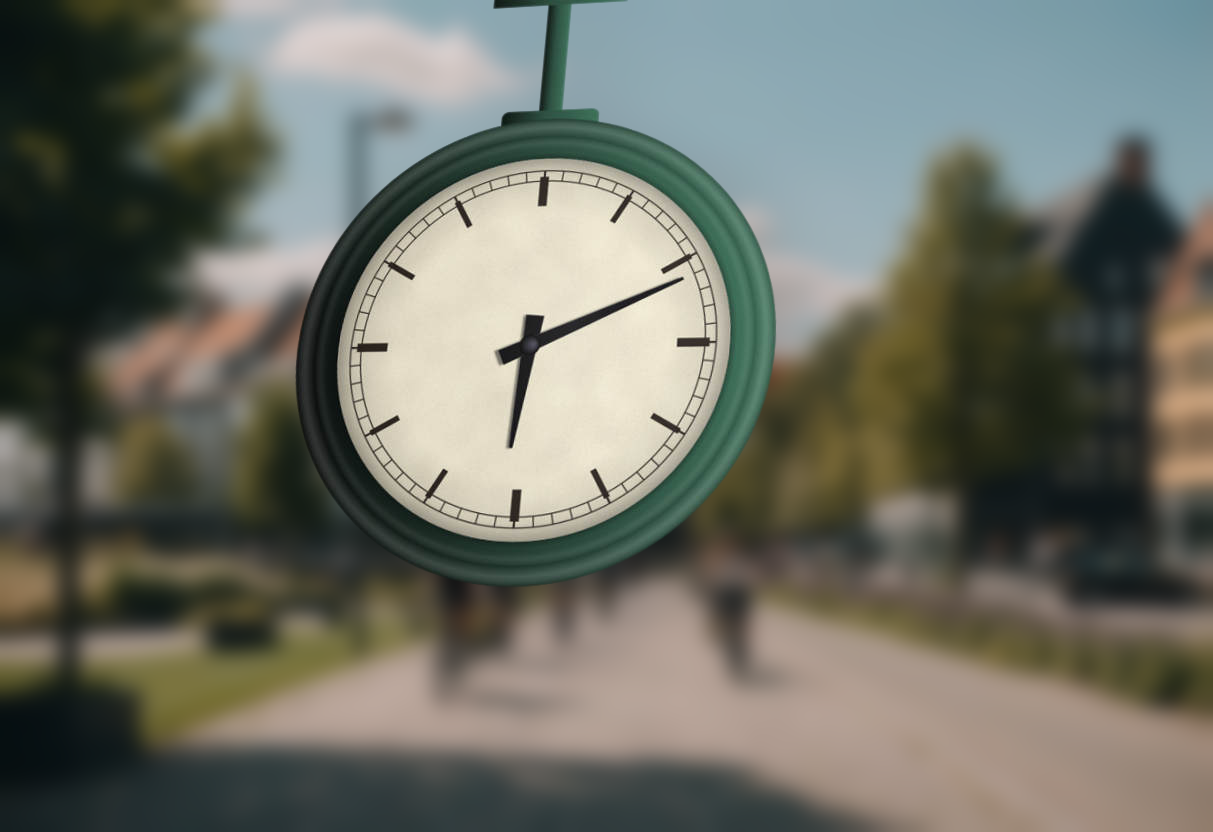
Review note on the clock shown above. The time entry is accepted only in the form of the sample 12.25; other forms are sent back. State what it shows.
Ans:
6.11
